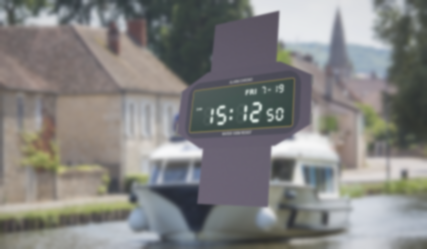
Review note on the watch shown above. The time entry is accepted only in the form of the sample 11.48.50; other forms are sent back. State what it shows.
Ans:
15.12.50
